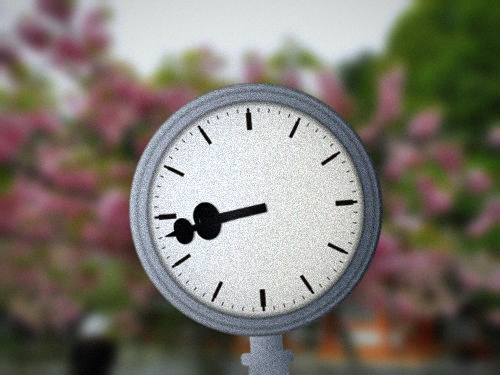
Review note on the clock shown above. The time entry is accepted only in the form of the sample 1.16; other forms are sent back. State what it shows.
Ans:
8.43
